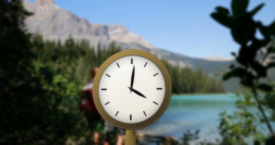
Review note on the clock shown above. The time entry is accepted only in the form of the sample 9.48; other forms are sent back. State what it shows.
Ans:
4.01
